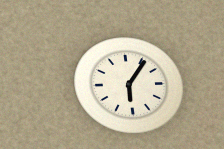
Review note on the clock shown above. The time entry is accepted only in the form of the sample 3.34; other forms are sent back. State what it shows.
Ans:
6.06
